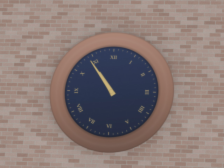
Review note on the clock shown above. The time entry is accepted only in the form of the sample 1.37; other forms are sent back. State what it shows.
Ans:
10.54
